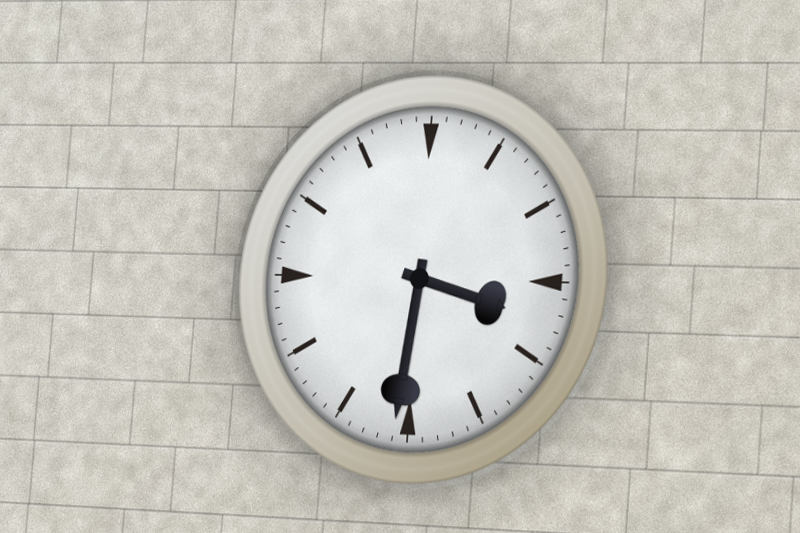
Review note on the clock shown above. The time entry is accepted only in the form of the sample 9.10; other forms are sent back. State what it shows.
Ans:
3.31
